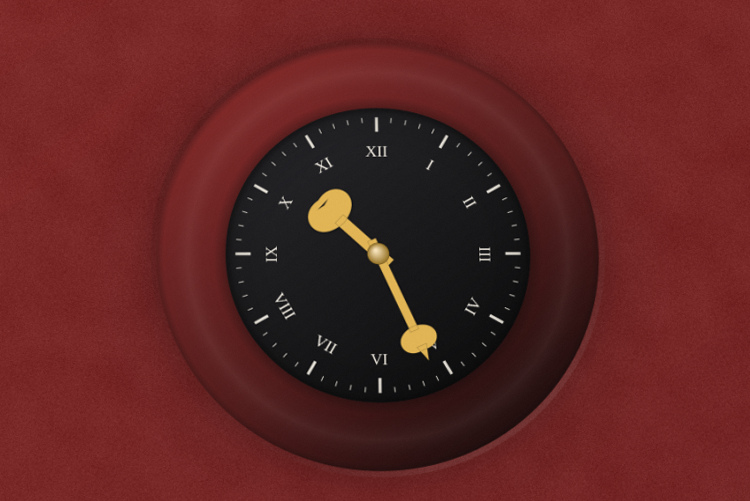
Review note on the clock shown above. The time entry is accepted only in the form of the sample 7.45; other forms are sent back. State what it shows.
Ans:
10.26
